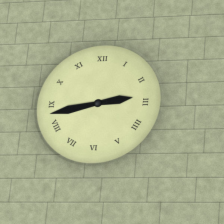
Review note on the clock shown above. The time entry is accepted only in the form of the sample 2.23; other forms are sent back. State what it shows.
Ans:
2.43
